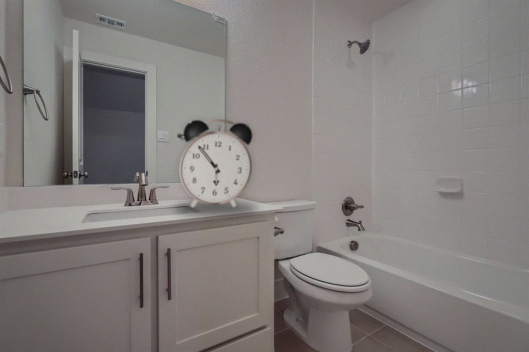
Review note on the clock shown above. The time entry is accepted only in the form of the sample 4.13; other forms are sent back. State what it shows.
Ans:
5.53
